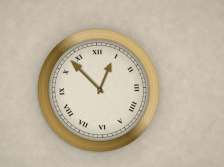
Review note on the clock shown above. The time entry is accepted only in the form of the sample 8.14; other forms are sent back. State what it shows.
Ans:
12.53
